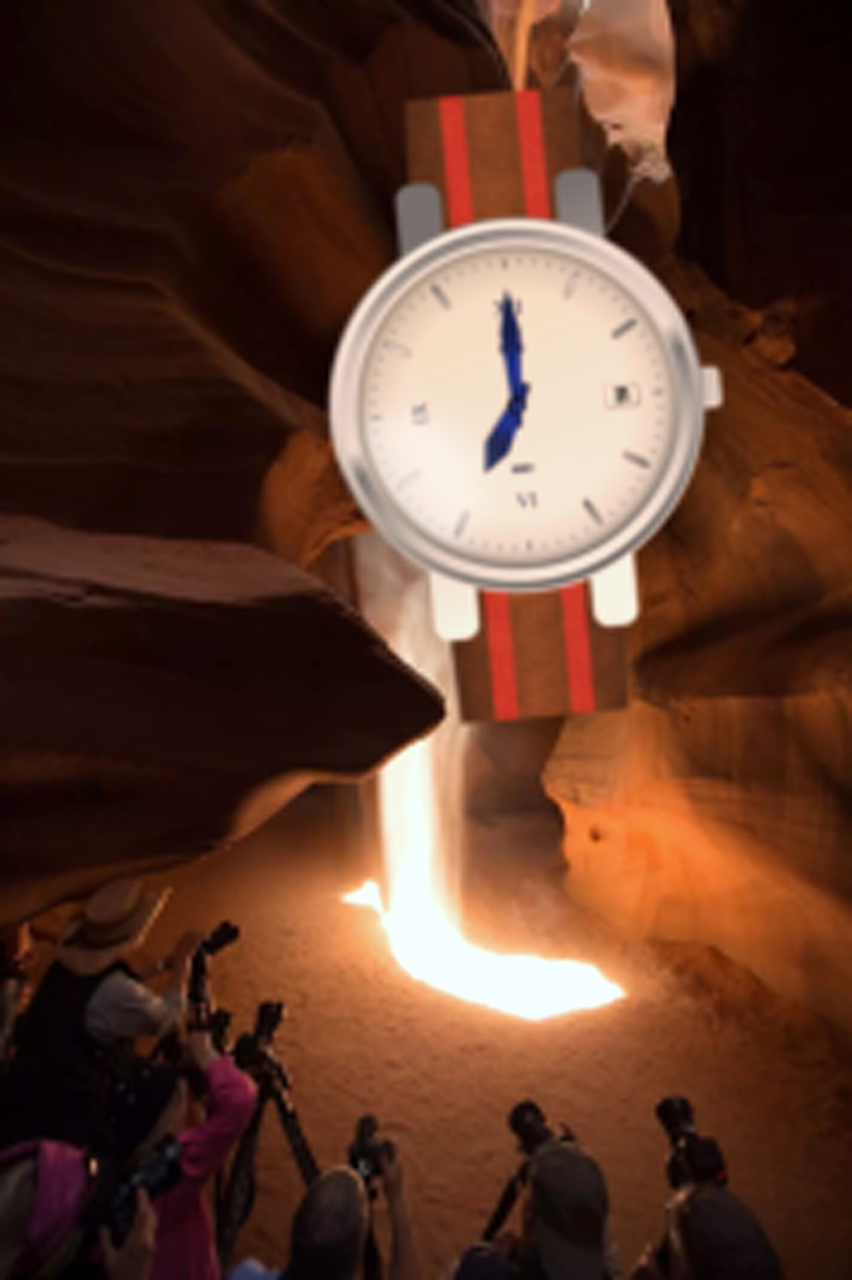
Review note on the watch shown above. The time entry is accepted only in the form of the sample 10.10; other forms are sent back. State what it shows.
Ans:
7.00
